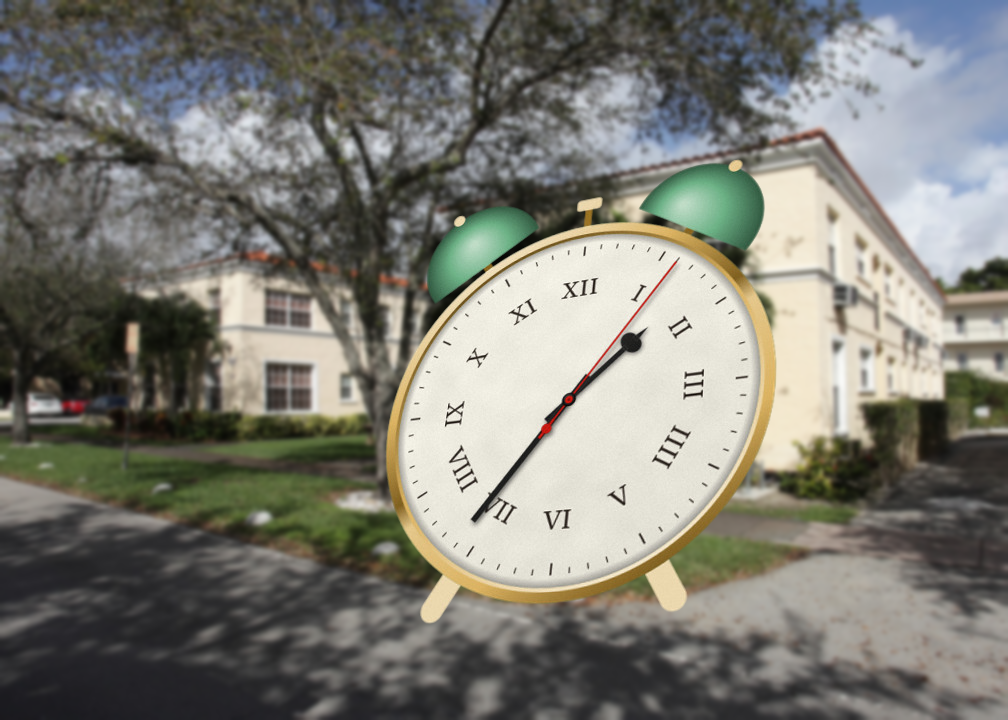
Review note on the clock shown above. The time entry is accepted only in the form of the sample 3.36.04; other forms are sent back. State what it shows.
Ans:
1.36.06
